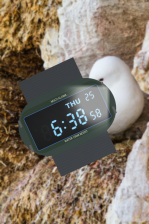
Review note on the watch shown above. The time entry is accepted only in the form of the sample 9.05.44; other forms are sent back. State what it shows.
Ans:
6.38.58
